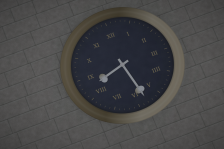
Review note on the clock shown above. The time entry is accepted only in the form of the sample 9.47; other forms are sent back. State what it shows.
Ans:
8.28
